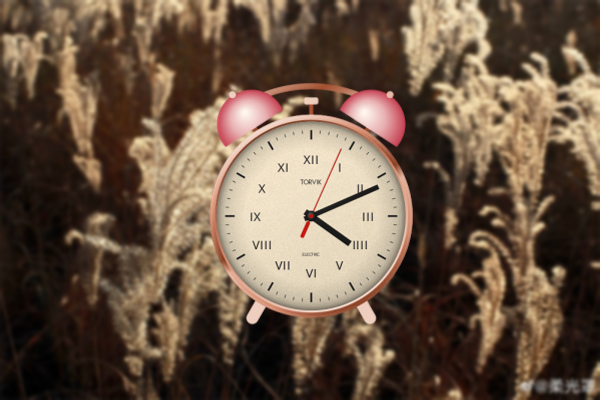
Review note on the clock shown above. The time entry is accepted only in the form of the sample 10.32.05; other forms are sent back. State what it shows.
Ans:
4.11.04
